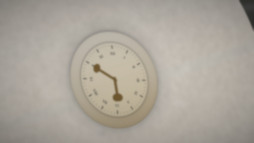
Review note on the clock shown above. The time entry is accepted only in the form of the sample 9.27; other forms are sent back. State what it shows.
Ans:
5.50
